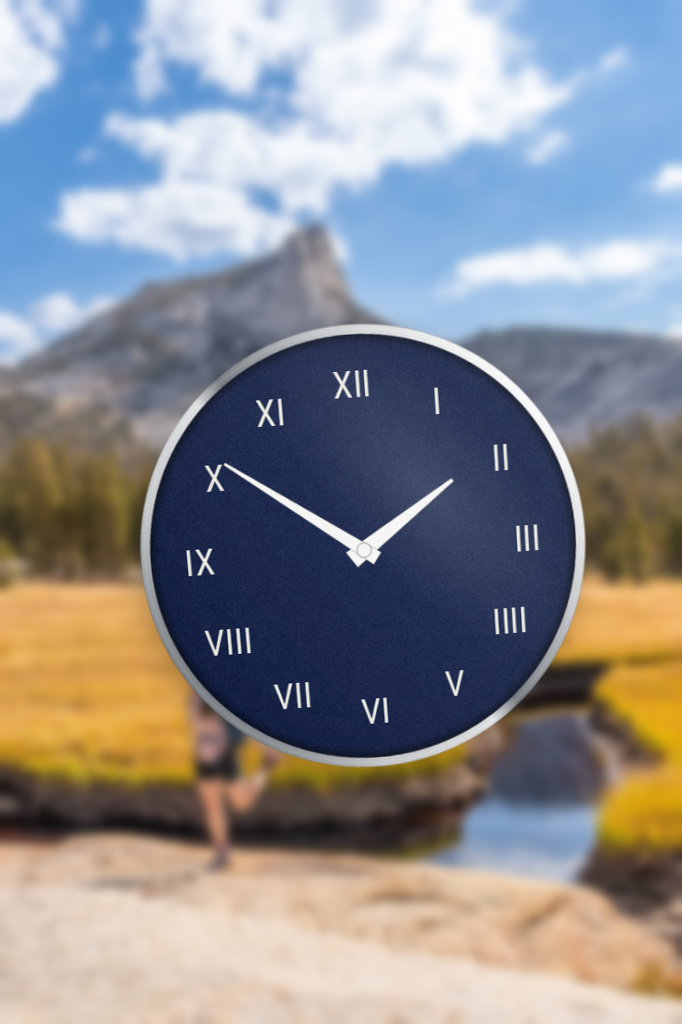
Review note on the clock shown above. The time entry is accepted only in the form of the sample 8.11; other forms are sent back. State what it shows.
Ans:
1.51
